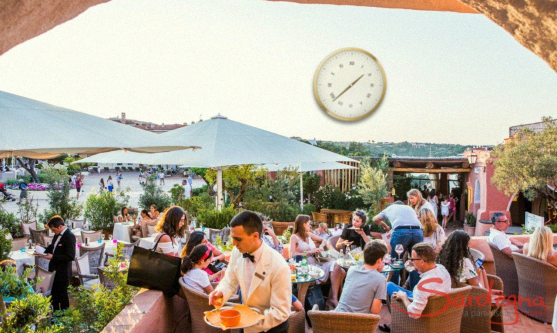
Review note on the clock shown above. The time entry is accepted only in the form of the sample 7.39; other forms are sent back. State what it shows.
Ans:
1.38
